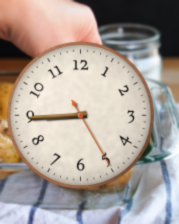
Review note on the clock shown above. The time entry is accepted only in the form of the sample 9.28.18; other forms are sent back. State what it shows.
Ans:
8.44.25
